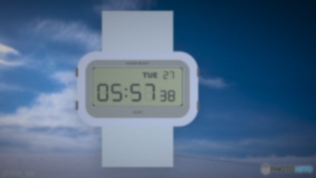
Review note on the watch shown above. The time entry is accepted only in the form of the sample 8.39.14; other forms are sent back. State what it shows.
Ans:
5.57.38
